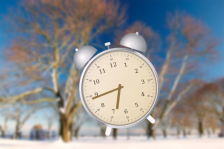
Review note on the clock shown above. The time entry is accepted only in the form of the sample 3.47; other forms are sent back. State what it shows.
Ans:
6.44
